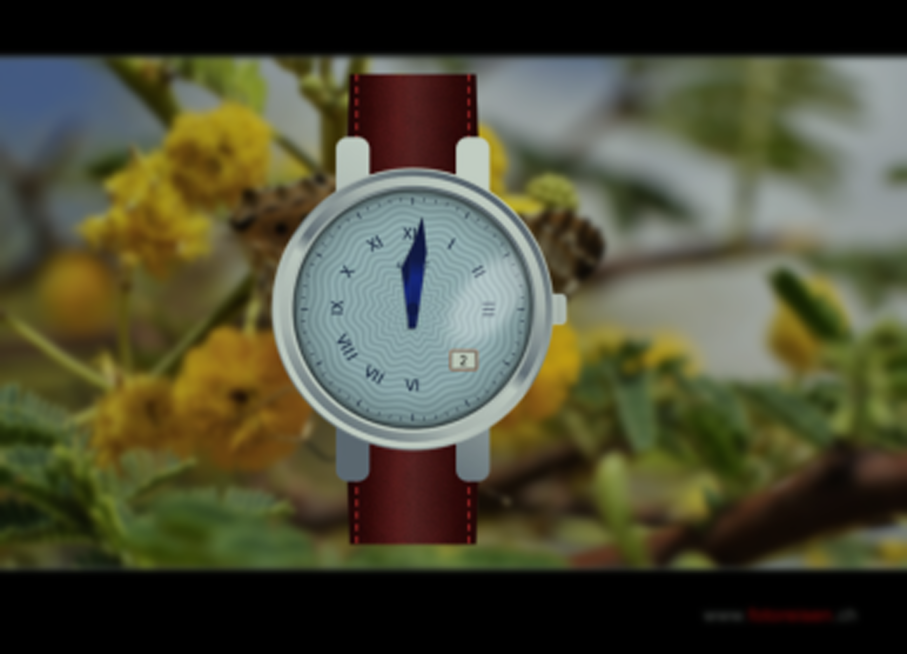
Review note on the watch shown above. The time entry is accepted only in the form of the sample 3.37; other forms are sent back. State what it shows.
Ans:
12.01
